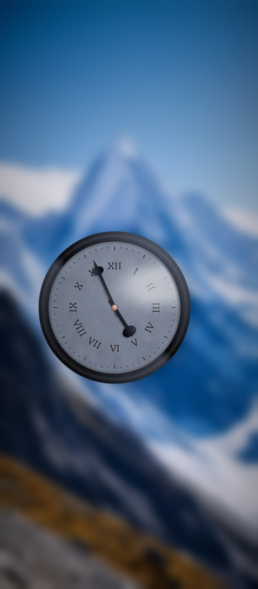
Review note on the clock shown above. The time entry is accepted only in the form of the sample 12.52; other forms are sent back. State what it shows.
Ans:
4.56
